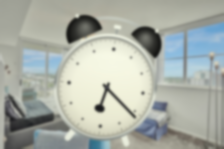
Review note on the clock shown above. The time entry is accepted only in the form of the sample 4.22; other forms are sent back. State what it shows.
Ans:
6.21
